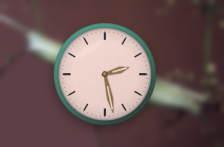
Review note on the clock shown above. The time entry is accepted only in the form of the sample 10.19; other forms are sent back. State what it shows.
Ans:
2.28
